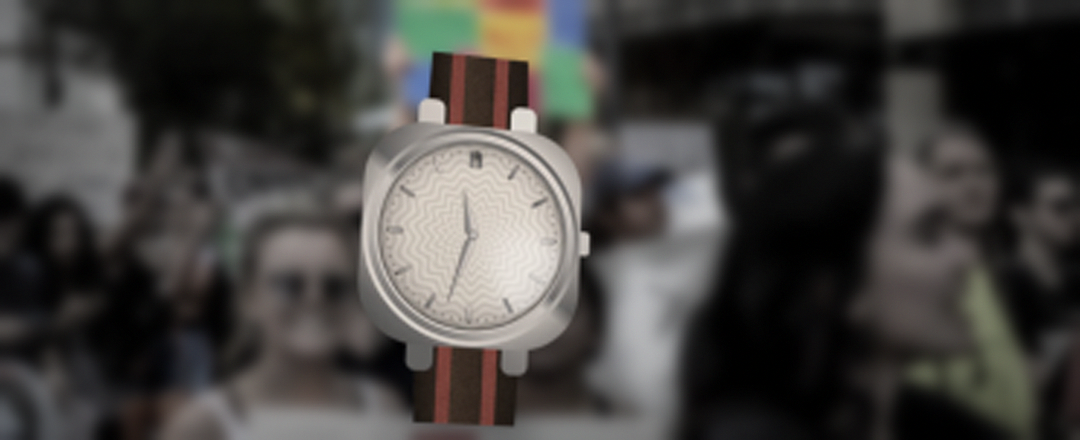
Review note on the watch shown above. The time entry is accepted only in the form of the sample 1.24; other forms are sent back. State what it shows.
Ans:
11.33
